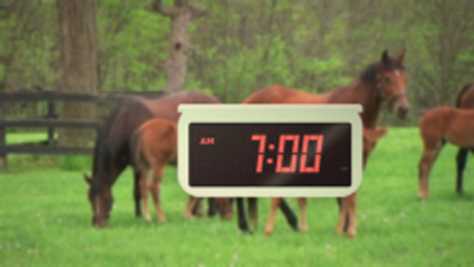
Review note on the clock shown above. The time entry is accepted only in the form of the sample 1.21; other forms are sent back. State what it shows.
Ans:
7.00
